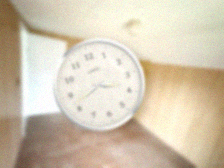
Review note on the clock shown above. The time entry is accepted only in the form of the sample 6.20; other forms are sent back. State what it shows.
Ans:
3.42
